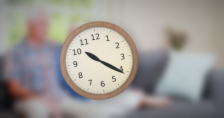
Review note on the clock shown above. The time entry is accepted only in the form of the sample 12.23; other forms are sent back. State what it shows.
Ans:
10.21
